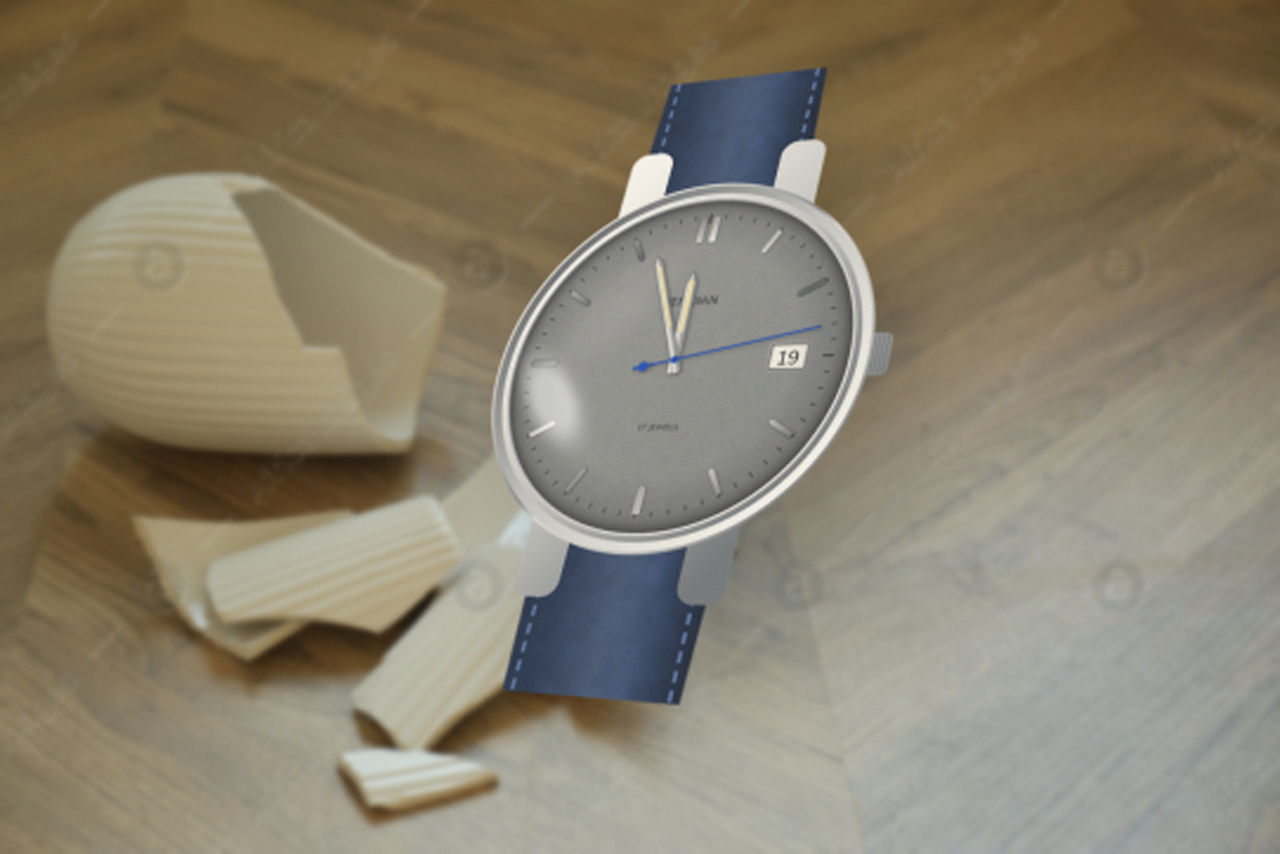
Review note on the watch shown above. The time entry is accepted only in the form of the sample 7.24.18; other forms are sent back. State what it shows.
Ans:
11.56.13
